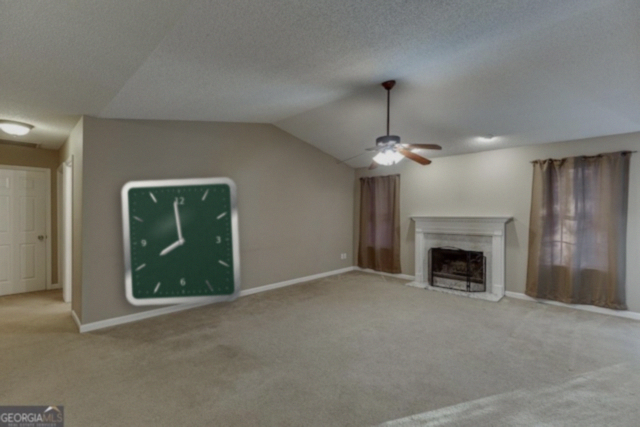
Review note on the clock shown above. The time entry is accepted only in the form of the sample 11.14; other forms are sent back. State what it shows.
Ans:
7.59
